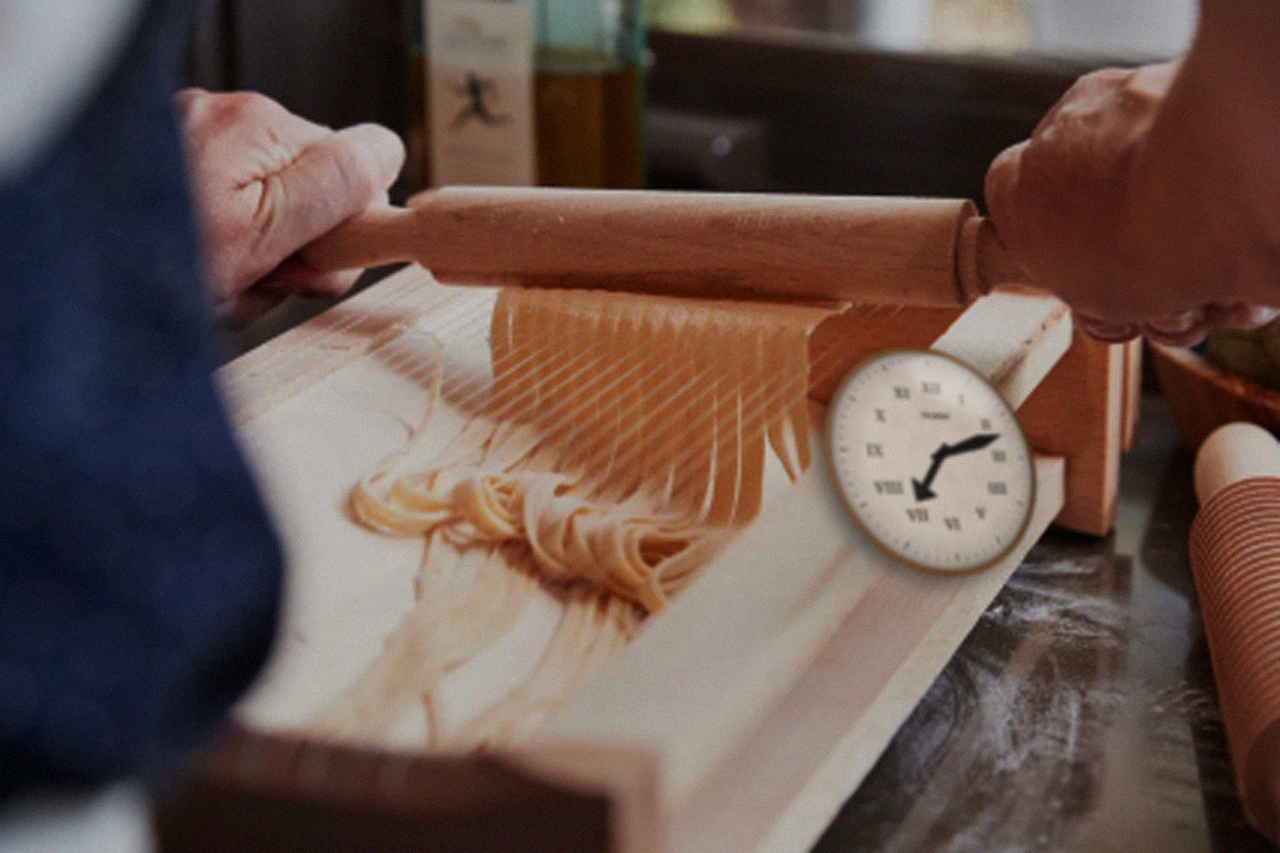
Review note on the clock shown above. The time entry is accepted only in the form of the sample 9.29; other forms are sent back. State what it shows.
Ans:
7.12
